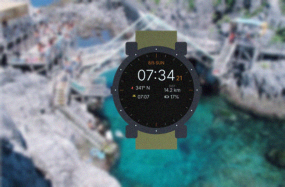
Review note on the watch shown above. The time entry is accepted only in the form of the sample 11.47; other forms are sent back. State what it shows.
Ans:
7.34
